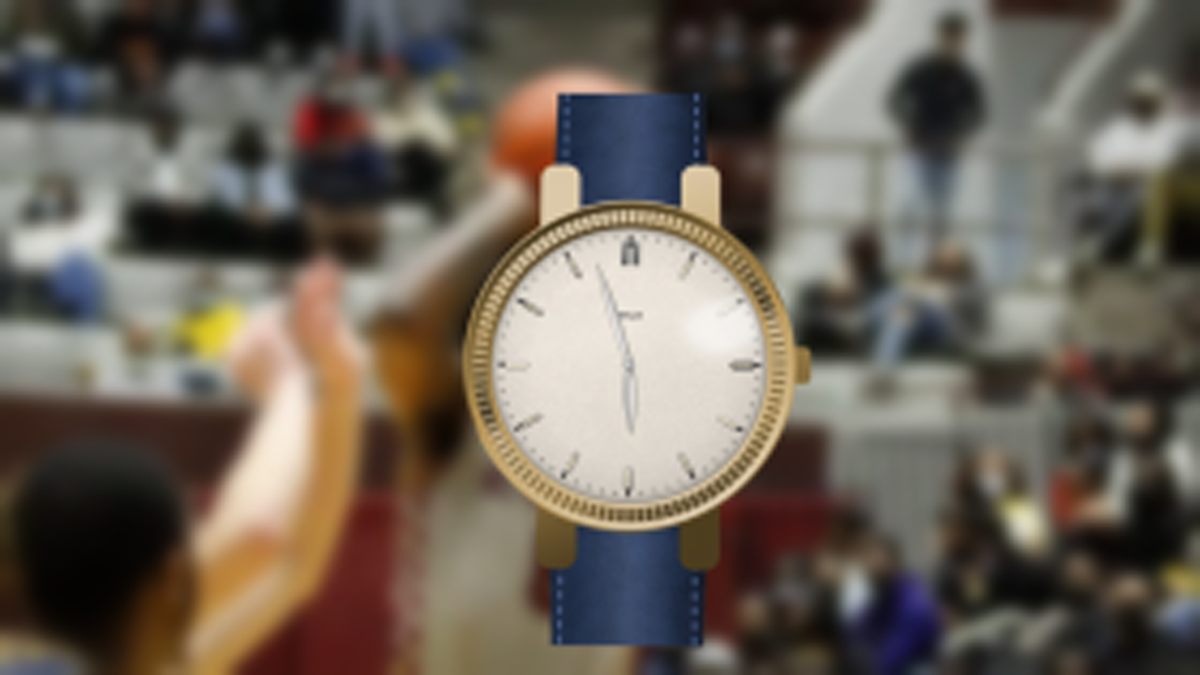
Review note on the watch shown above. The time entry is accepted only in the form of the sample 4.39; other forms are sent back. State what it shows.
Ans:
5.57
